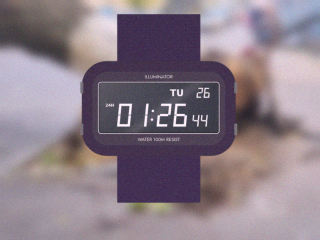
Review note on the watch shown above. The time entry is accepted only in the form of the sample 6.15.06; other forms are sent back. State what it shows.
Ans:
1.26.44
